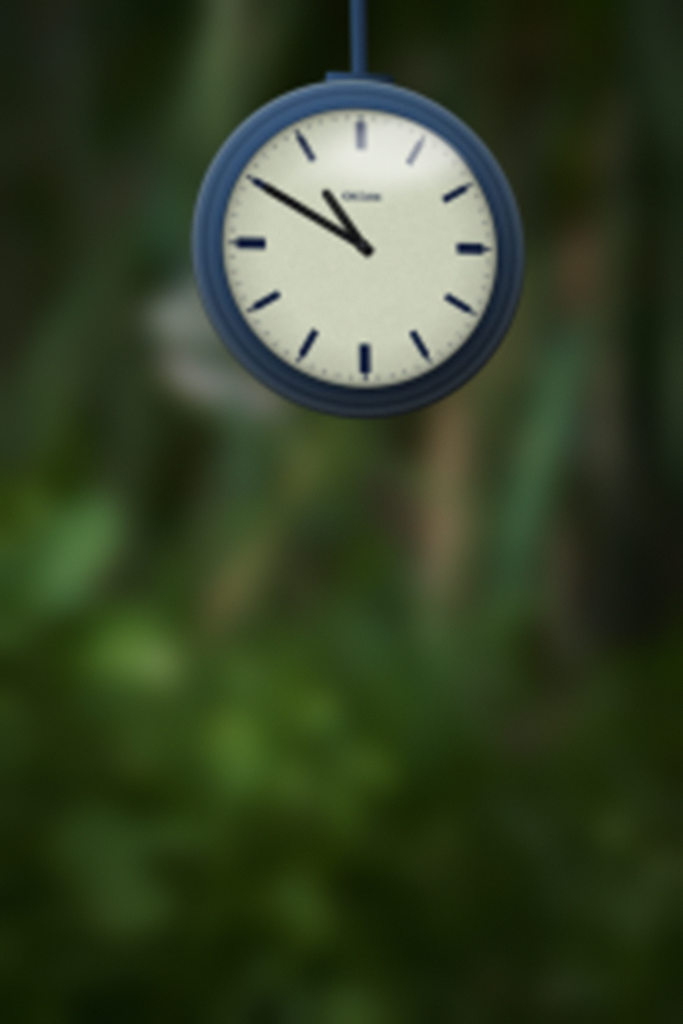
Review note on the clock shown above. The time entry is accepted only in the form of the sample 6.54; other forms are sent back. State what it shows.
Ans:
10.50
